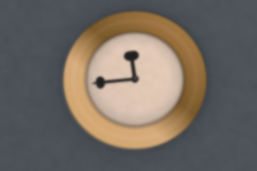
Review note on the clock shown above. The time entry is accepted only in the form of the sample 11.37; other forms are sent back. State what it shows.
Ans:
11.44
